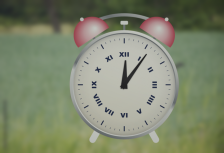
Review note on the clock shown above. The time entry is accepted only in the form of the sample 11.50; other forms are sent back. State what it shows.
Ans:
12.06
